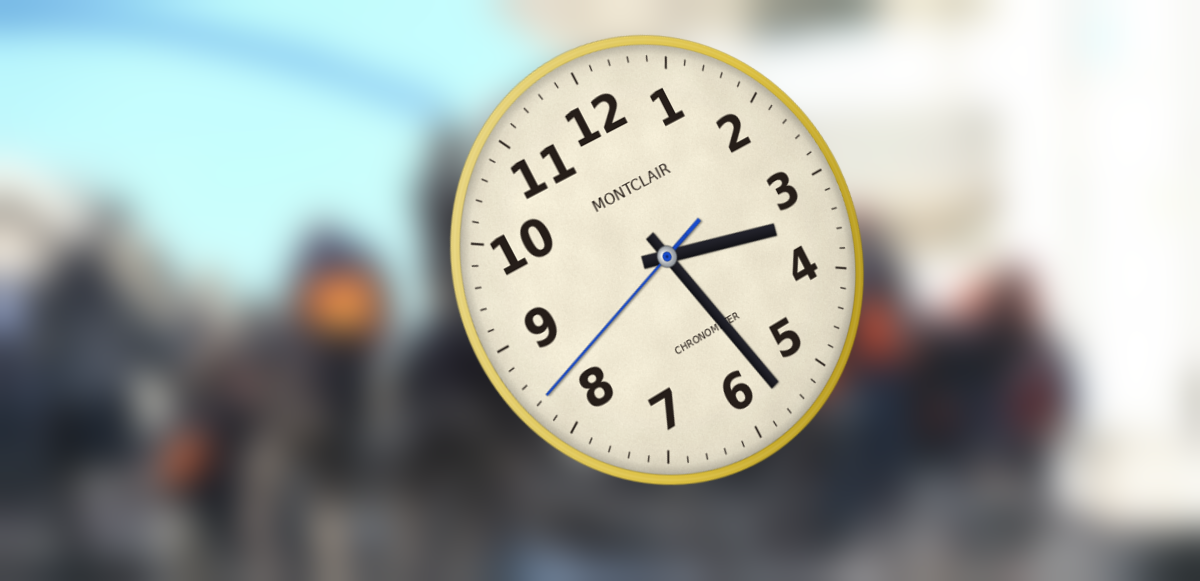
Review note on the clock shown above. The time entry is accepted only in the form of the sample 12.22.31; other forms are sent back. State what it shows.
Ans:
3.27.42
